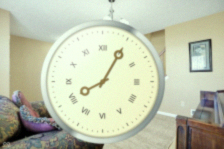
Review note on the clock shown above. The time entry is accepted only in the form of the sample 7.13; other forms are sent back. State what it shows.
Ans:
8.05
